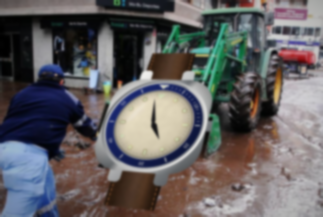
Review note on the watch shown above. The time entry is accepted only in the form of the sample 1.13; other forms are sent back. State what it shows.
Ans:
4.58
